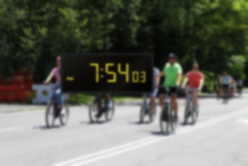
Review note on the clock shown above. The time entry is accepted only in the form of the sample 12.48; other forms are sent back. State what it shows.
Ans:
7.54
